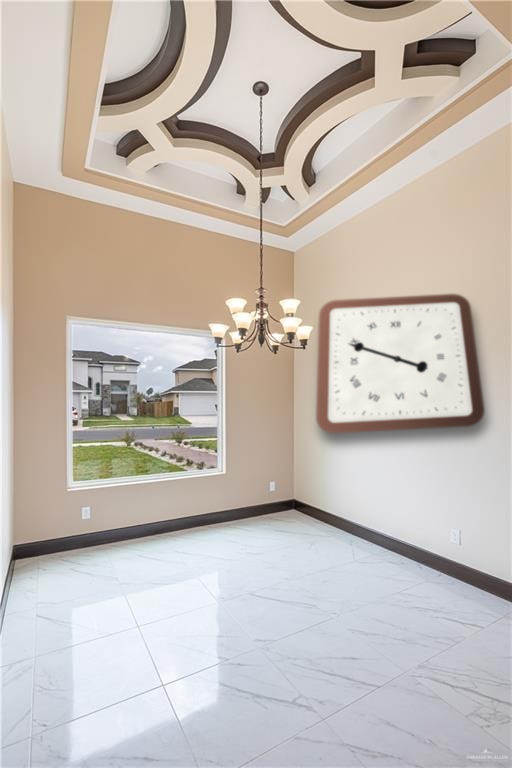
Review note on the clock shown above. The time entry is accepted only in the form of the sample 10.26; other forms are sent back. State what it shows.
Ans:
3.49
